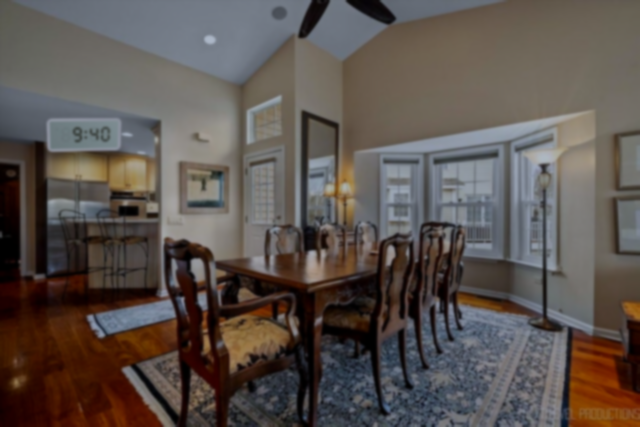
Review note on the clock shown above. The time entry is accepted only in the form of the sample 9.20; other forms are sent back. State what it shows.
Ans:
9.40
